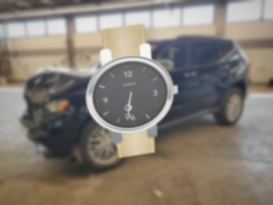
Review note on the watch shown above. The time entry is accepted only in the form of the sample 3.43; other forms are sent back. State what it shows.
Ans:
6.32
